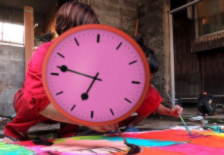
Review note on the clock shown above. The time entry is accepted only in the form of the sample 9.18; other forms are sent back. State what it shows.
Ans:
6.47
